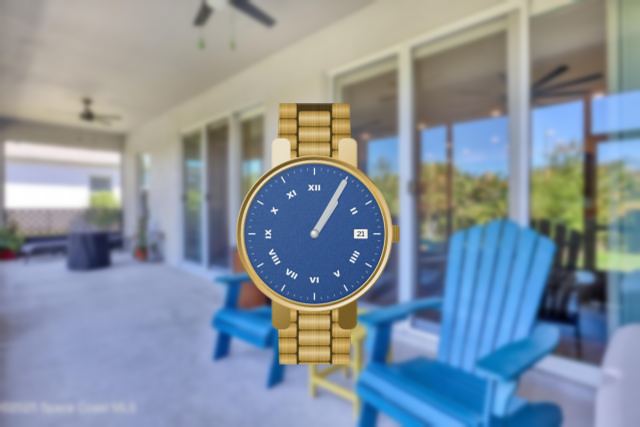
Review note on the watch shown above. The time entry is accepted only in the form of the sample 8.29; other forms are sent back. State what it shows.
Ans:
1.05
